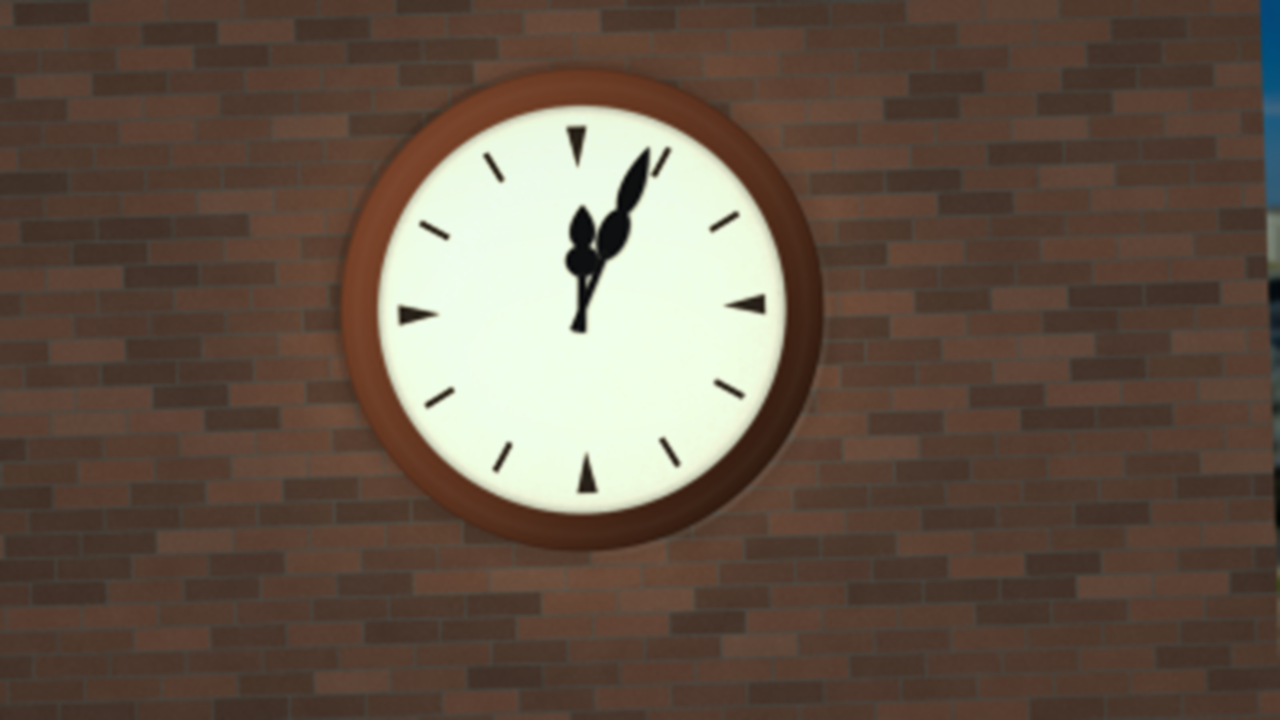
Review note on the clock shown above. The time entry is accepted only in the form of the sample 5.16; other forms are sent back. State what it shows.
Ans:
12.04
